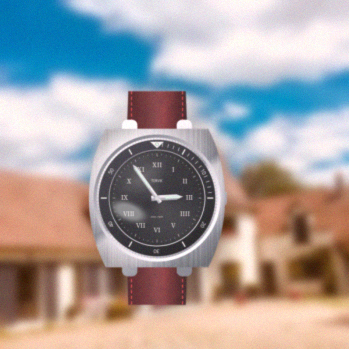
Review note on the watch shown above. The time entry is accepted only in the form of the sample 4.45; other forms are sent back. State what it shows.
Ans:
2.54
